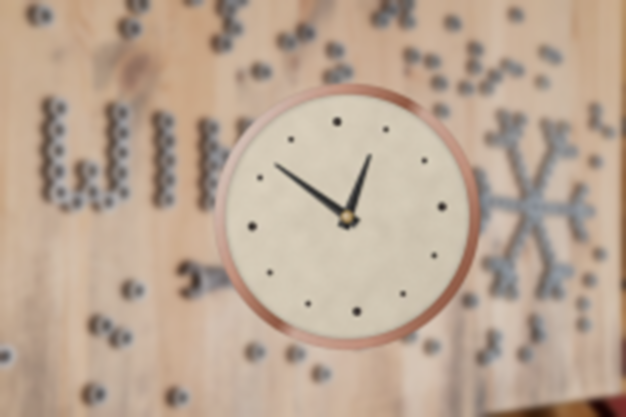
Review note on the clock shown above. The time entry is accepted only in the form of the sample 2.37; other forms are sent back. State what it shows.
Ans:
12.52
